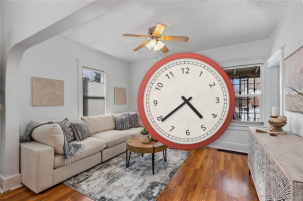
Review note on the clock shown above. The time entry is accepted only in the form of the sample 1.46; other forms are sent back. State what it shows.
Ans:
4.39
